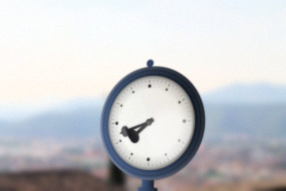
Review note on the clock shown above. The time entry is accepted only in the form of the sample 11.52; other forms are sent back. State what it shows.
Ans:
7.42
